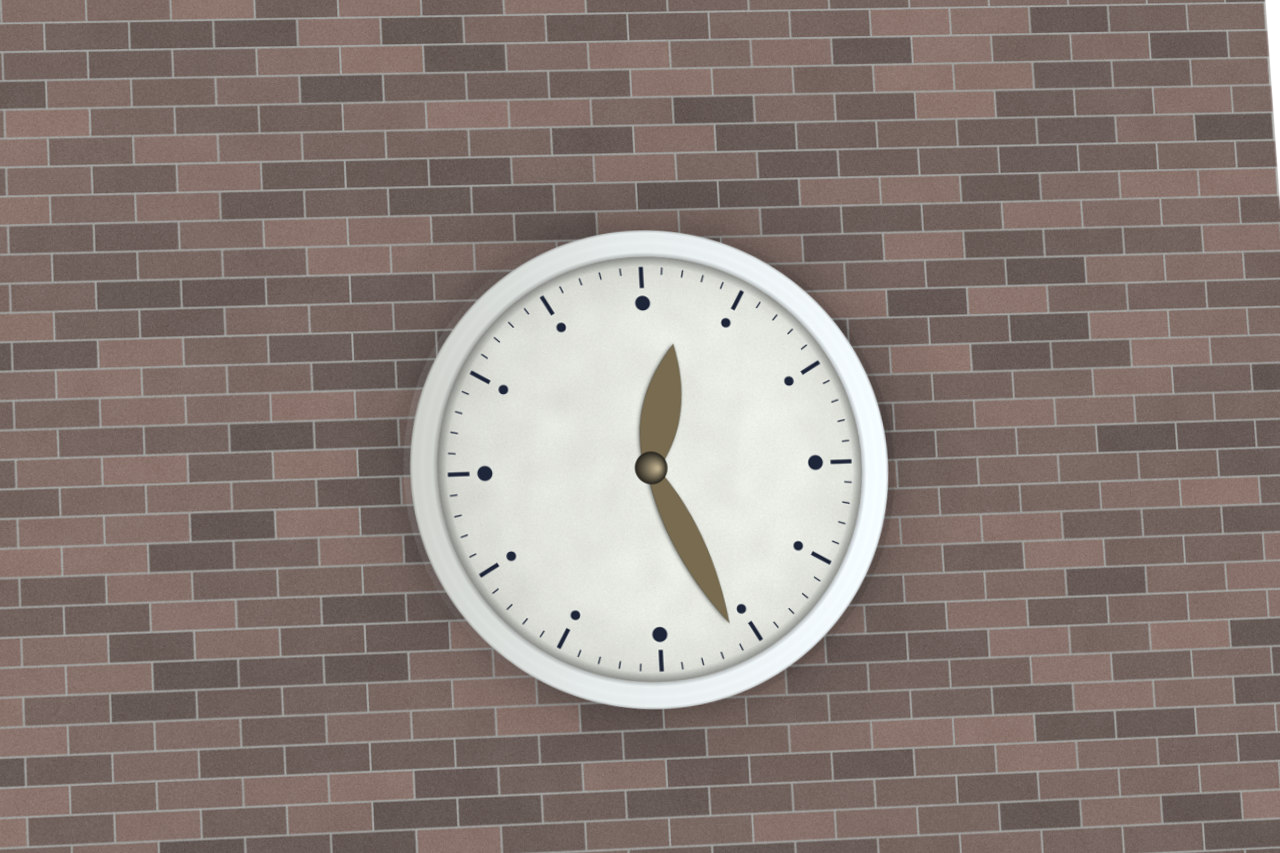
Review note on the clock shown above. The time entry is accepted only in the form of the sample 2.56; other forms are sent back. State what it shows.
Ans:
12.26
